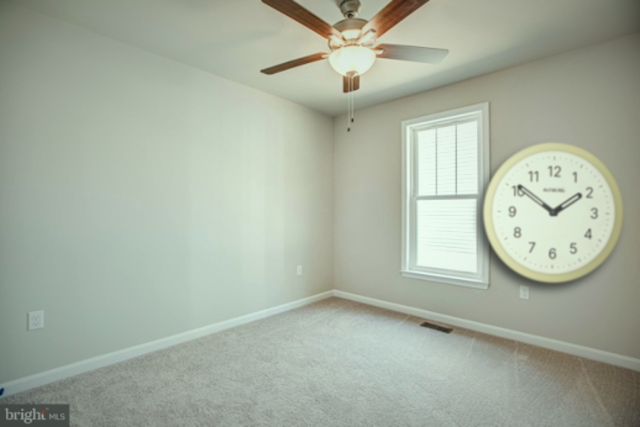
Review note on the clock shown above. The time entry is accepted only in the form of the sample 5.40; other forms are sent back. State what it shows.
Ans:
1.51
